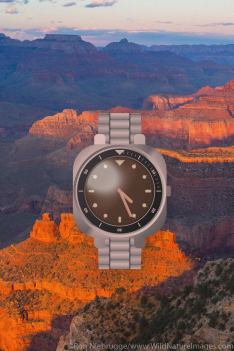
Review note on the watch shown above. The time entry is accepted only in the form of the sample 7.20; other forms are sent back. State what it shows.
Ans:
4.26
